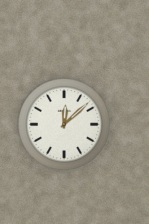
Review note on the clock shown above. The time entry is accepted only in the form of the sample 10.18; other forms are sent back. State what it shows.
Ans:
12.08
